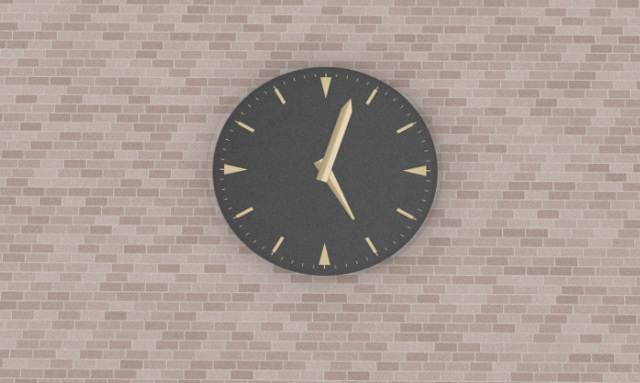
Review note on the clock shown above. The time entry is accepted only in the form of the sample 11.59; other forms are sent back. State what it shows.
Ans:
5.03
